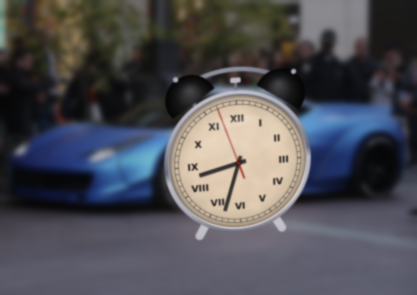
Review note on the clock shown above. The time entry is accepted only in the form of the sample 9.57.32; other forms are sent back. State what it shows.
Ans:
8.32.57
